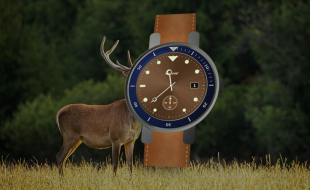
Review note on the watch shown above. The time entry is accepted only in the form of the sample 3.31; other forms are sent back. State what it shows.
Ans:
11.38
